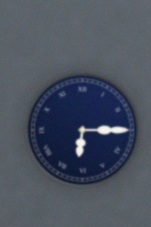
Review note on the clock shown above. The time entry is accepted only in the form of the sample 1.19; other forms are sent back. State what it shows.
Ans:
6.15
